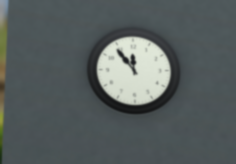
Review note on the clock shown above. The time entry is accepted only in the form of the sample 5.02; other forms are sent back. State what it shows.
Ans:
11.54
